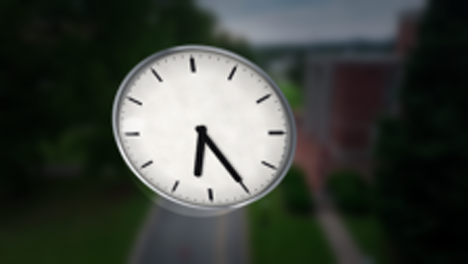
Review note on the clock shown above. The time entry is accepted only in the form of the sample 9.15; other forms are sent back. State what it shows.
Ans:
6.25
